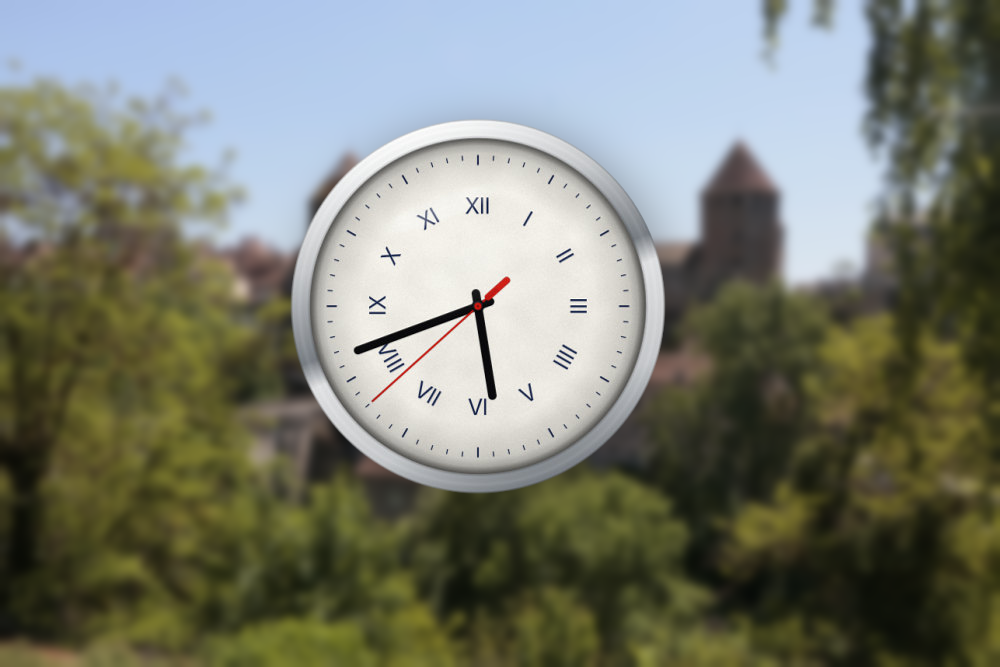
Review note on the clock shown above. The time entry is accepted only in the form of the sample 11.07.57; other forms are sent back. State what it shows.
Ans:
5.41.38
